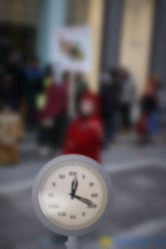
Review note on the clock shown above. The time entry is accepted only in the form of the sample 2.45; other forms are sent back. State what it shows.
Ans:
12.19
